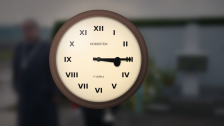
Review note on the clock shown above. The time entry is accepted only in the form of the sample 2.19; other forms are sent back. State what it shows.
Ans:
3.15
